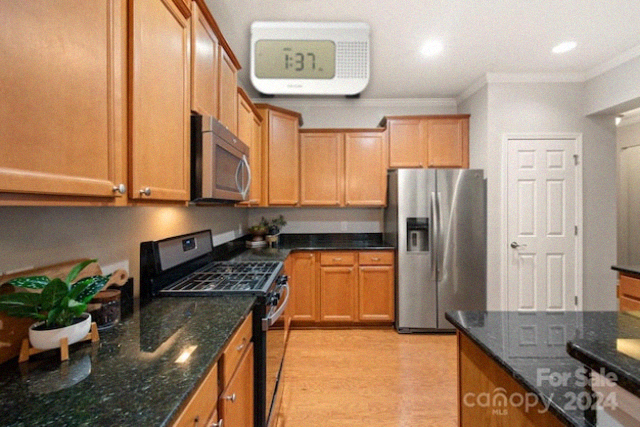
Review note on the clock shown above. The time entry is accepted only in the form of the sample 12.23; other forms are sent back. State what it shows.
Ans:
1.37
